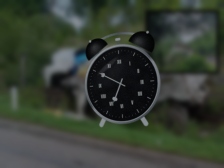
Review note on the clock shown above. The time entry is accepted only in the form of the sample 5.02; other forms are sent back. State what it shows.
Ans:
6.50
